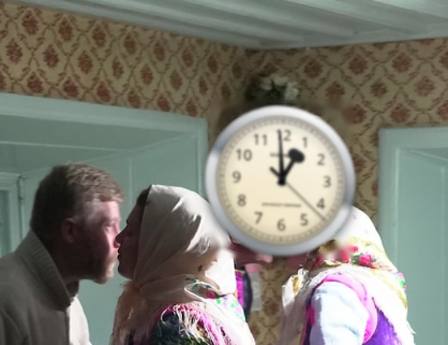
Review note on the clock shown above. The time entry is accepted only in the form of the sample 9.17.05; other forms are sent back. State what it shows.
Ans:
12.59.22
